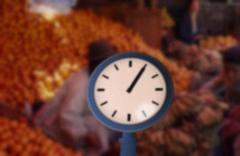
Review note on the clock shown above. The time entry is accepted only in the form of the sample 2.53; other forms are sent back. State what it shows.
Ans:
1.05
